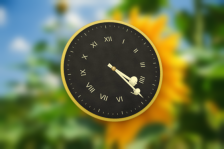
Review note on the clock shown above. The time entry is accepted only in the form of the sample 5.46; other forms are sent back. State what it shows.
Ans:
4.24
